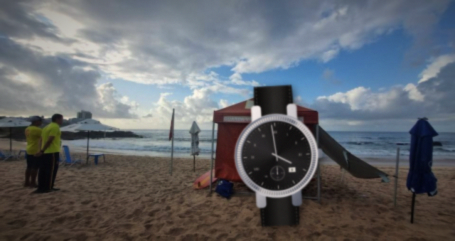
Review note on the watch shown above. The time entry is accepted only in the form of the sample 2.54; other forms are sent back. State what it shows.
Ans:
3.59
